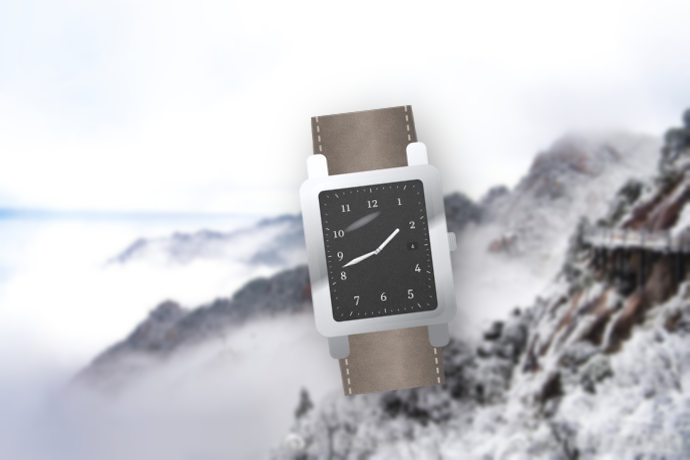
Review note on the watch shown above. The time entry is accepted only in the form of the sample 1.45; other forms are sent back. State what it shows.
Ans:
1.42
